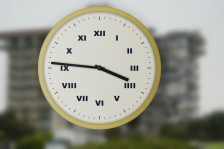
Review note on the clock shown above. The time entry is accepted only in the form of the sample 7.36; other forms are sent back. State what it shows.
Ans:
3.46
